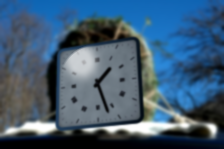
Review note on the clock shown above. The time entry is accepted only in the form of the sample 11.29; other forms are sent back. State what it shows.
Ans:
1.27
